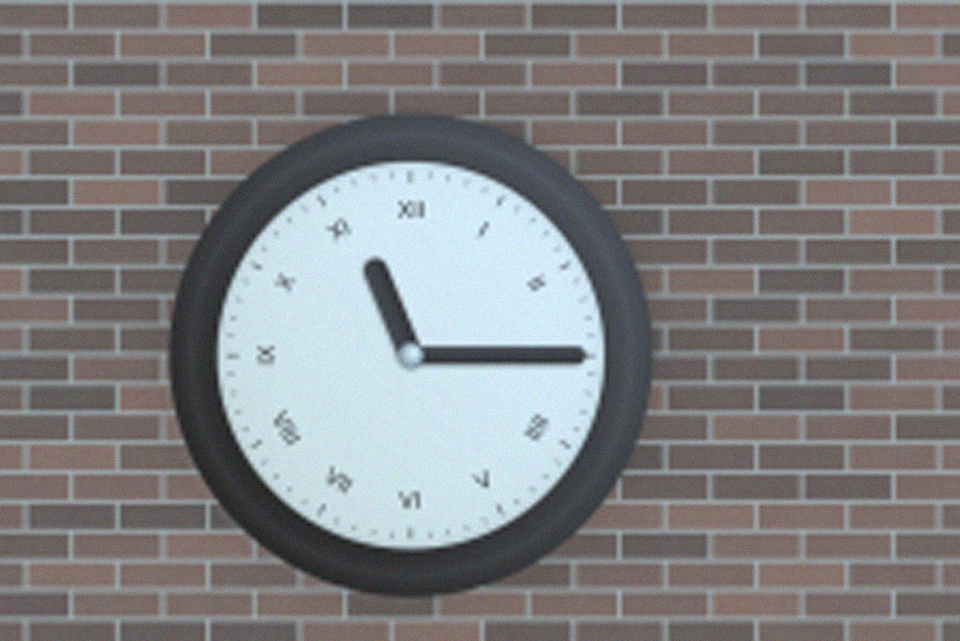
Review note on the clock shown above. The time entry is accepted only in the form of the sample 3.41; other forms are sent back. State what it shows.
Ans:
11.15
